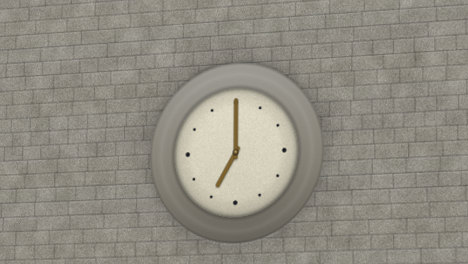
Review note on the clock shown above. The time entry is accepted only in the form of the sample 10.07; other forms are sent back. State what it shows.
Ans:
7.00
